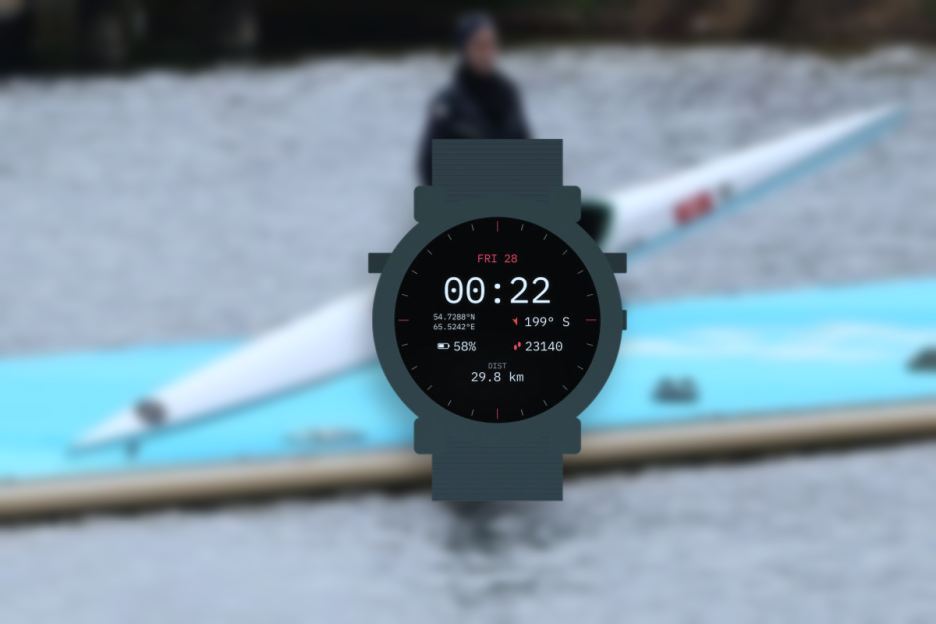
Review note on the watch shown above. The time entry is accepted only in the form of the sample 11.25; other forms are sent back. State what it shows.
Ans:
0.22
